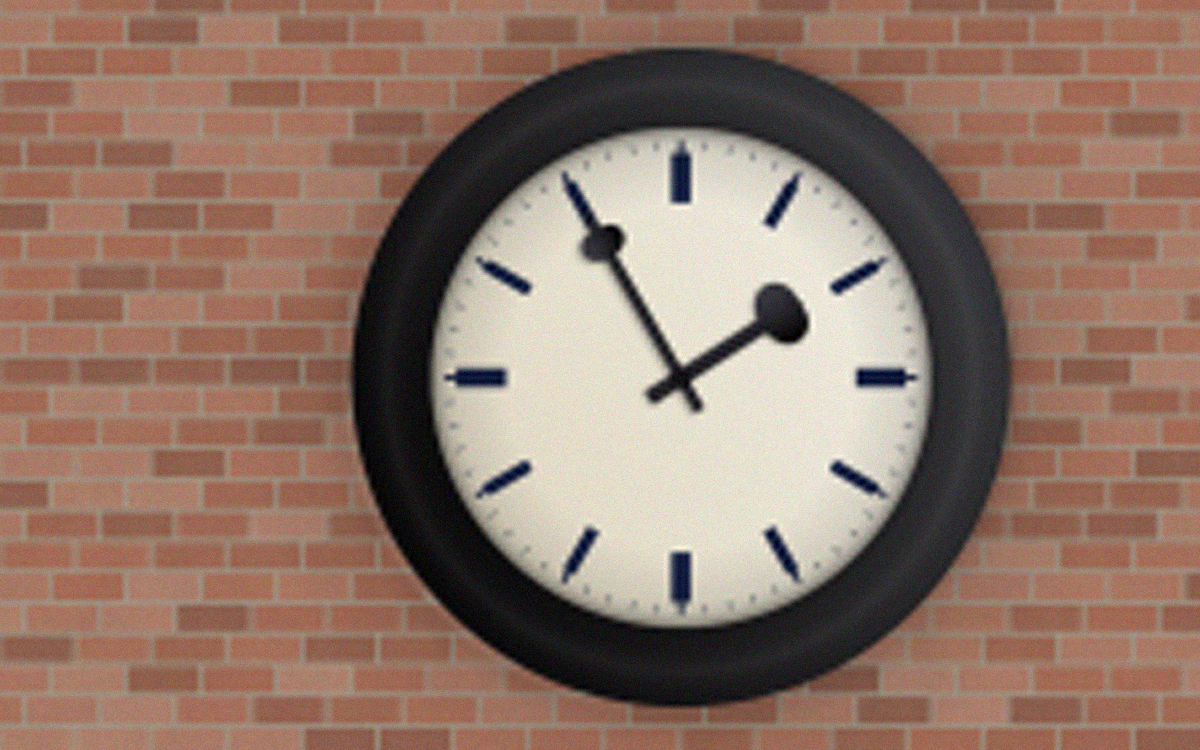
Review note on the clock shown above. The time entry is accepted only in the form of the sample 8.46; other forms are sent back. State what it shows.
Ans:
1.55
